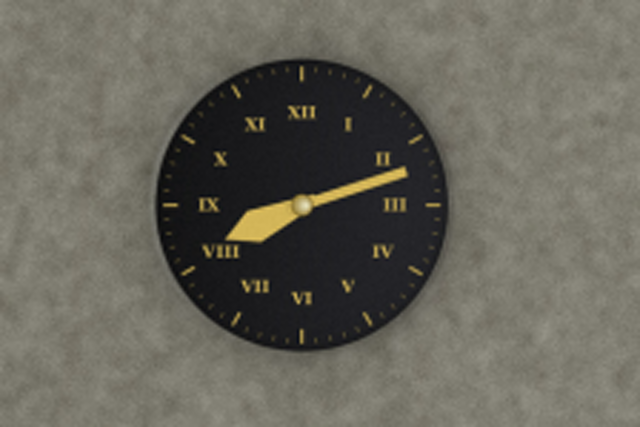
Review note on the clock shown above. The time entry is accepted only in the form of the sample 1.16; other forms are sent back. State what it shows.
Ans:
8.12
